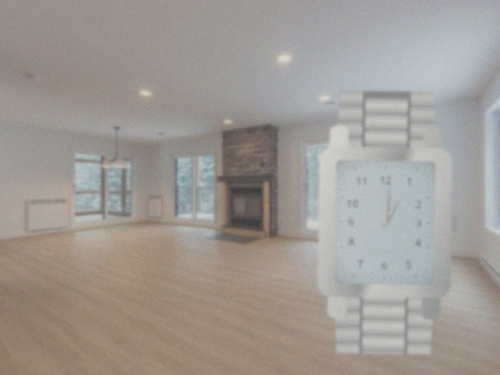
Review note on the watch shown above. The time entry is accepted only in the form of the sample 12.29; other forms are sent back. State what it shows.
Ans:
1.01
